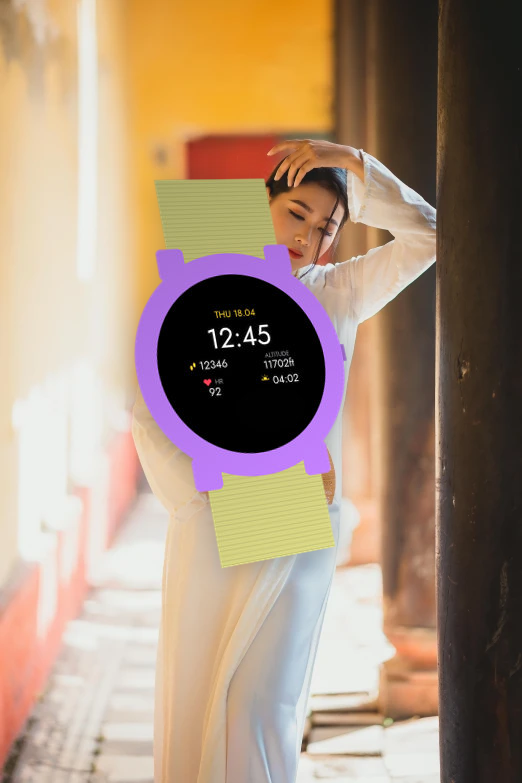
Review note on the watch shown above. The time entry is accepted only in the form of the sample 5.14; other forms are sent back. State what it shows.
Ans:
12.45
